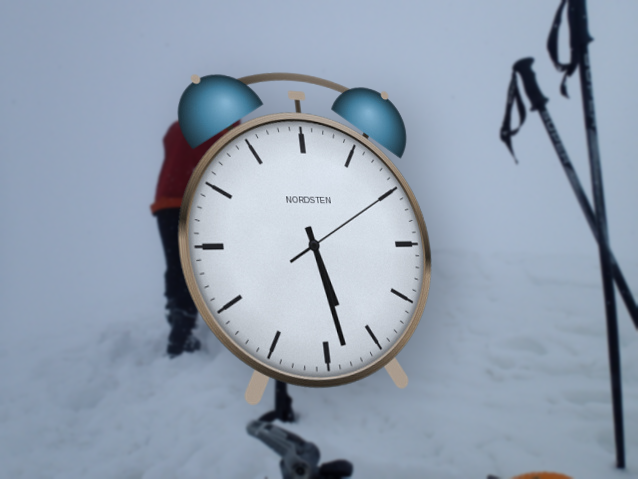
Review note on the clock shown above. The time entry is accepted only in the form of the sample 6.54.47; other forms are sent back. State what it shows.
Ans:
5.28.10
